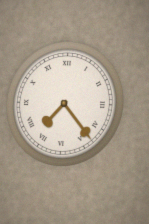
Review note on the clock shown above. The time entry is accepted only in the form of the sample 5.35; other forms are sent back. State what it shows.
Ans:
7.23
